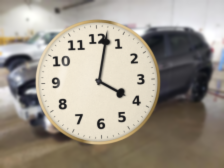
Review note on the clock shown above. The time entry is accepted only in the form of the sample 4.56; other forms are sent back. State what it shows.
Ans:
4.02
